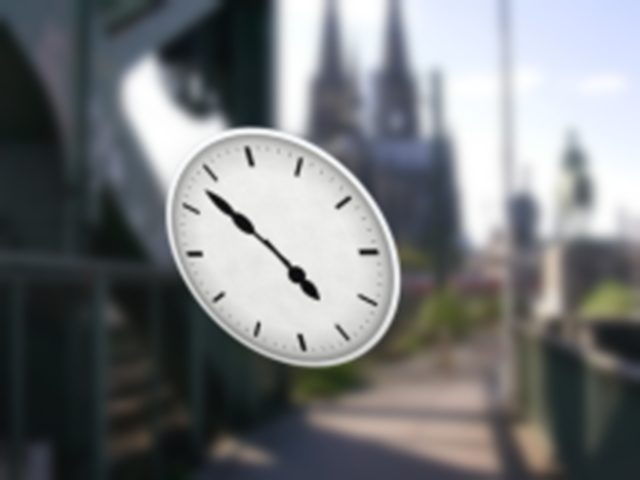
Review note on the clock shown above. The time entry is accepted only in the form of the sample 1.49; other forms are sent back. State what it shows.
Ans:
4.53
